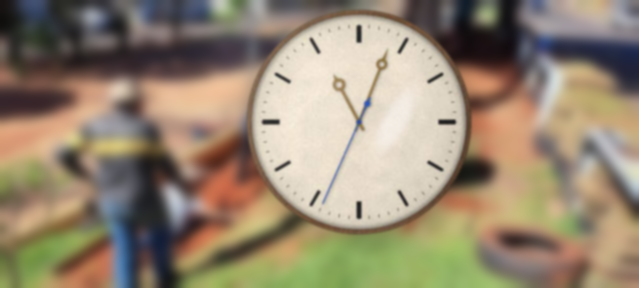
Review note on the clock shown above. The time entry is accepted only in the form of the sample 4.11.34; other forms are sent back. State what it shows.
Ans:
11.03.34
